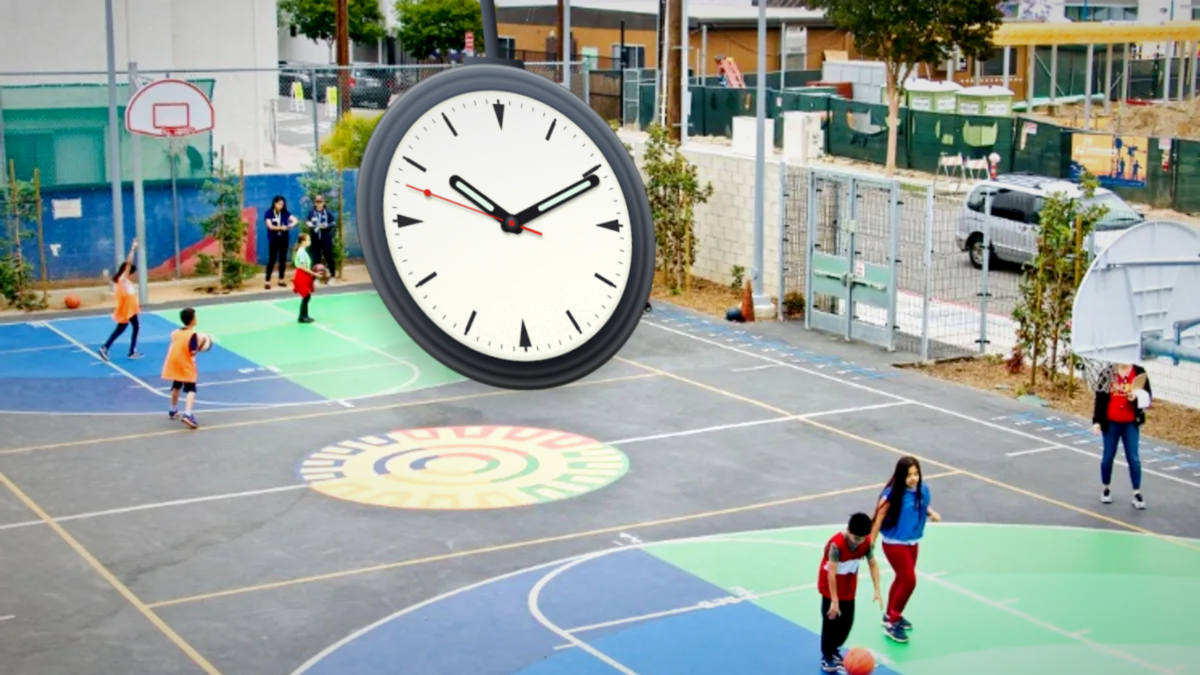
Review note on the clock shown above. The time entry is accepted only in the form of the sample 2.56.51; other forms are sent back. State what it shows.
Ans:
10.10.48
